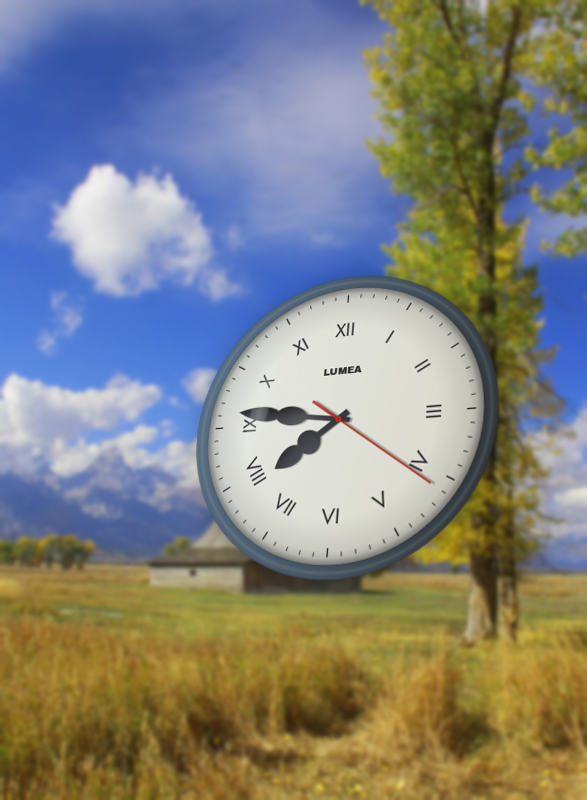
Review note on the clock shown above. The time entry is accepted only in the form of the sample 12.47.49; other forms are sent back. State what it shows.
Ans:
7.46.21
